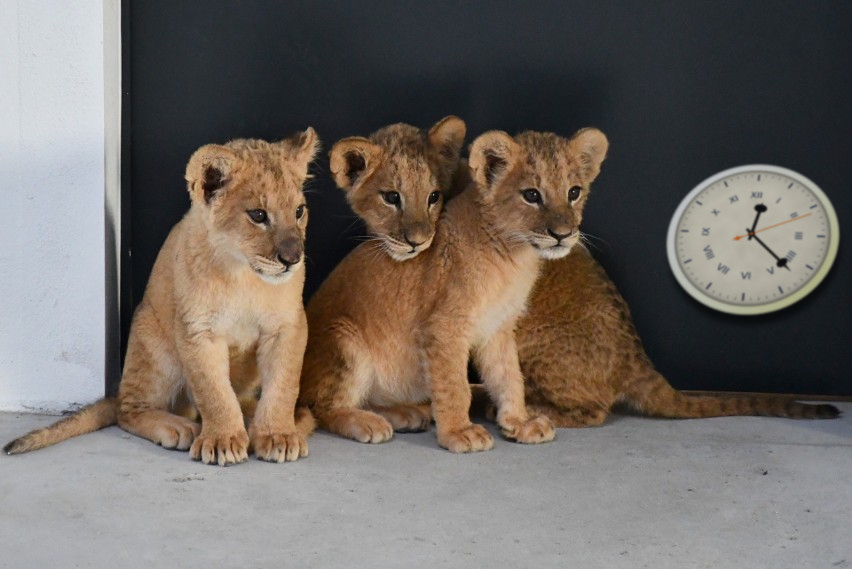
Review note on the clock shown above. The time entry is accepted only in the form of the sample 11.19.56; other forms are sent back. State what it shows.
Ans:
12.22.11
